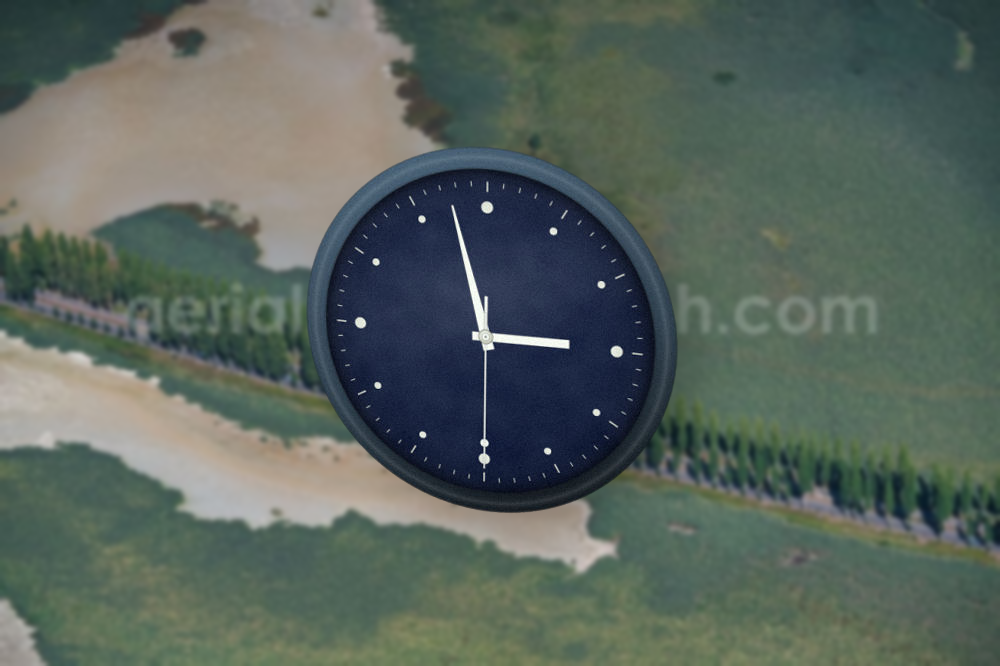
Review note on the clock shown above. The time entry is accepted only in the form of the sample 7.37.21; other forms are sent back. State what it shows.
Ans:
2.57.30
